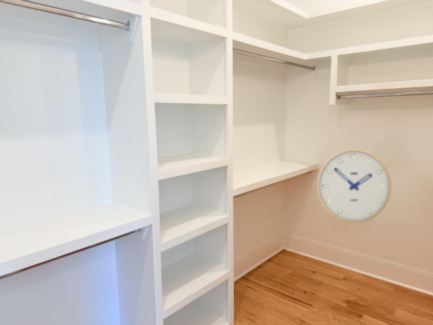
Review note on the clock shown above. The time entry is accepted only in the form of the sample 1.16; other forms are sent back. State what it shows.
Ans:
1.52
